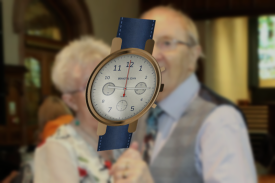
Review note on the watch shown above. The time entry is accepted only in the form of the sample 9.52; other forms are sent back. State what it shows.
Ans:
9.15
